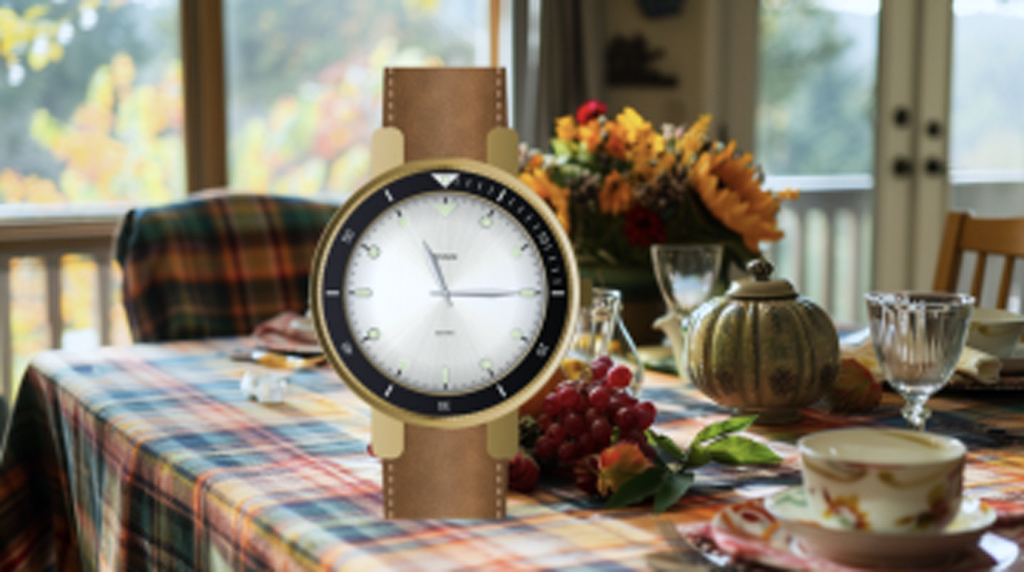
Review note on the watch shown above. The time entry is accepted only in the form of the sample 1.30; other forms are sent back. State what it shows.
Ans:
11.15
